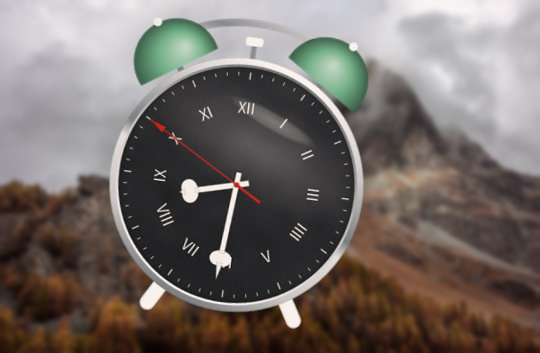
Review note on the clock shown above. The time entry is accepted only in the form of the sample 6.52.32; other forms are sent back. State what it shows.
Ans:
8.30.50
